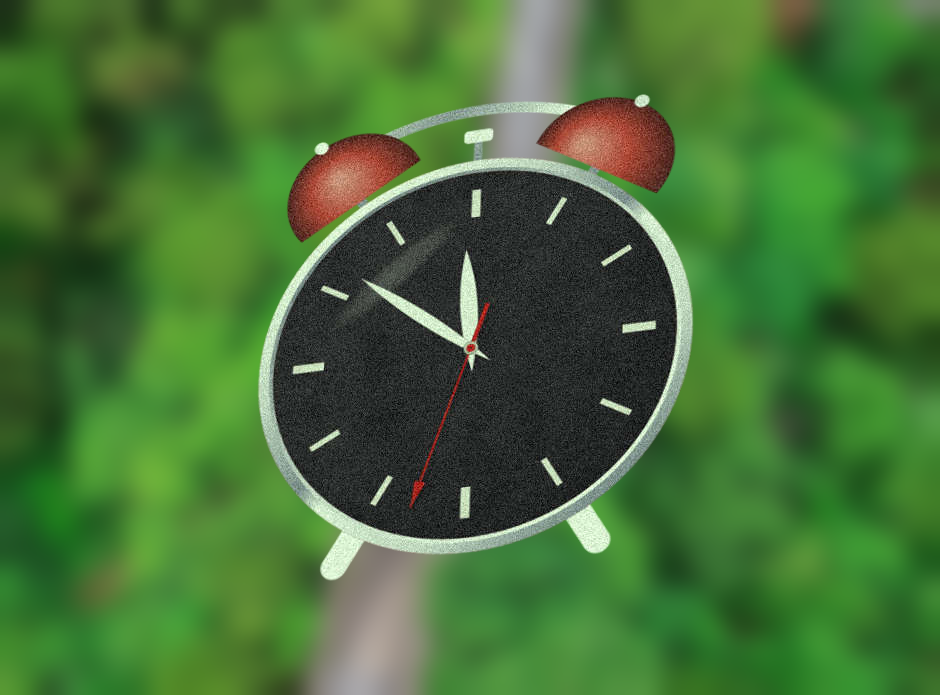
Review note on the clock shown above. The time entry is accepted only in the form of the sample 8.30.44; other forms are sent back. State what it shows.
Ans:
11.51.33
